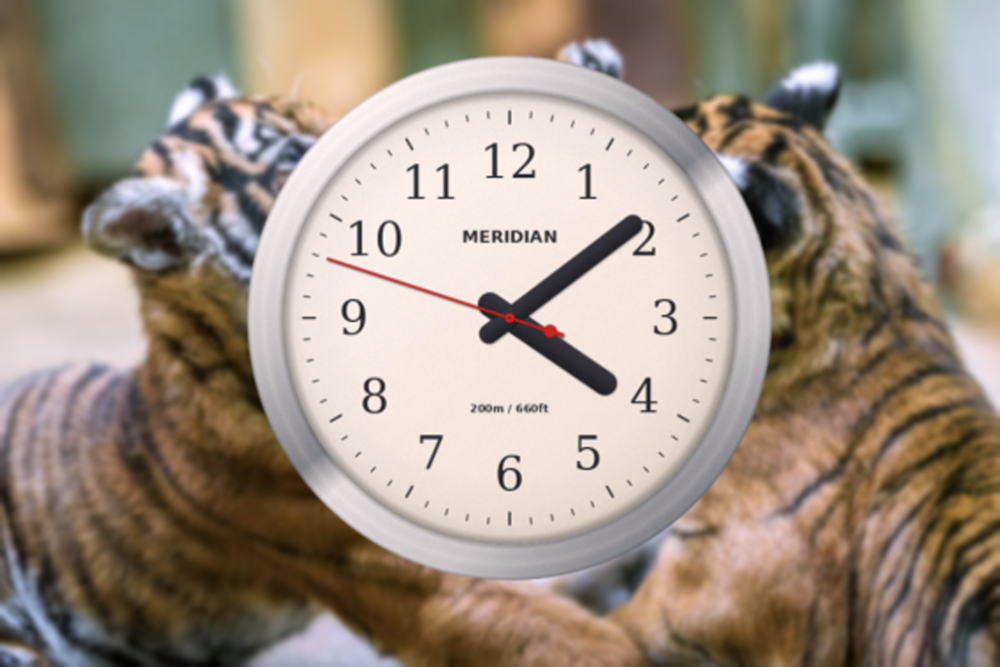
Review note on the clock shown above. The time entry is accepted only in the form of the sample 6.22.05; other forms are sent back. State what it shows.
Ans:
4.08.48
